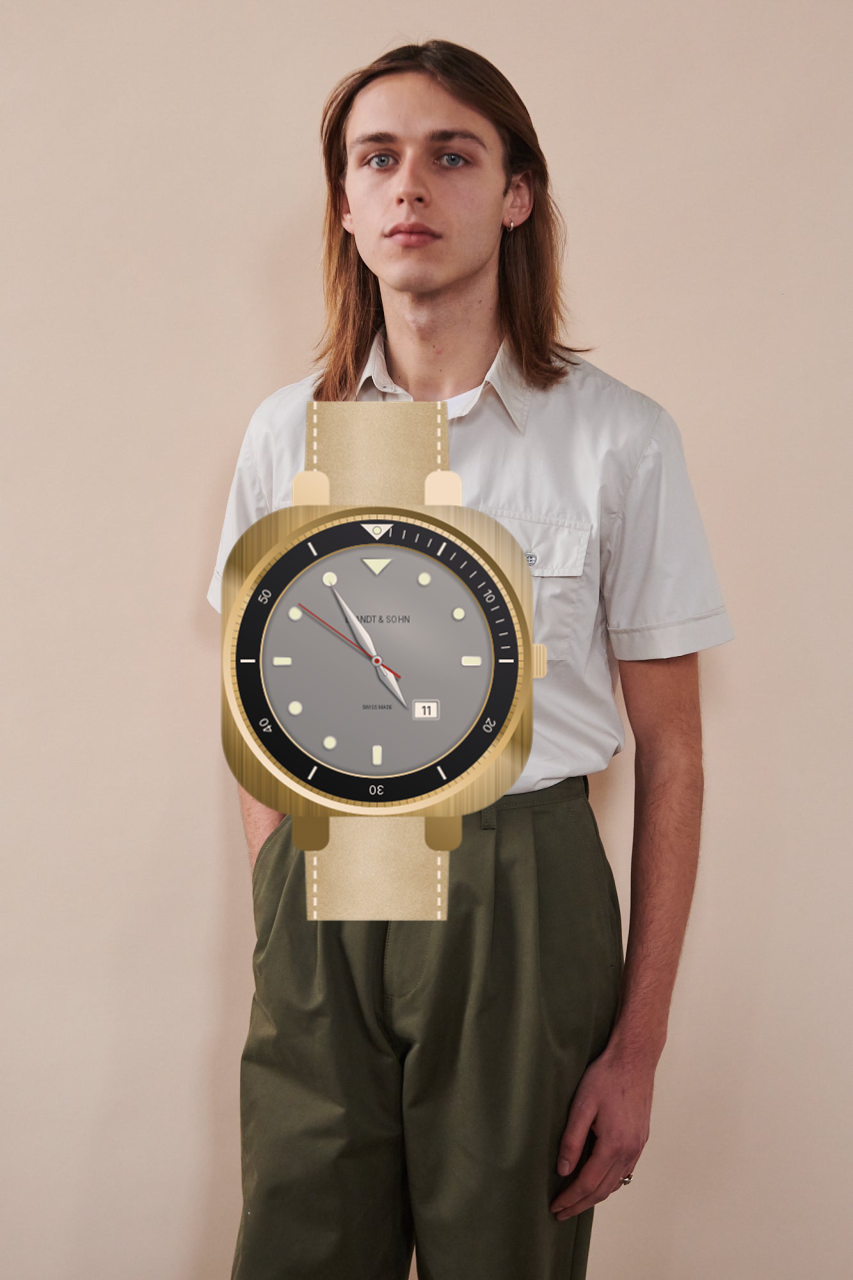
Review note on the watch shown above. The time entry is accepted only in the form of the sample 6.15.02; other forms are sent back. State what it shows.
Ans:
4.54.51
